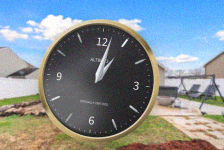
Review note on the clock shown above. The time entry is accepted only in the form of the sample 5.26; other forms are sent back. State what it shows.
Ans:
1.02
